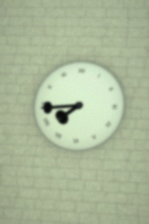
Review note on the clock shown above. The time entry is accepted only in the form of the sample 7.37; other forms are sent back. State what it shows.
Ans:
7.44
